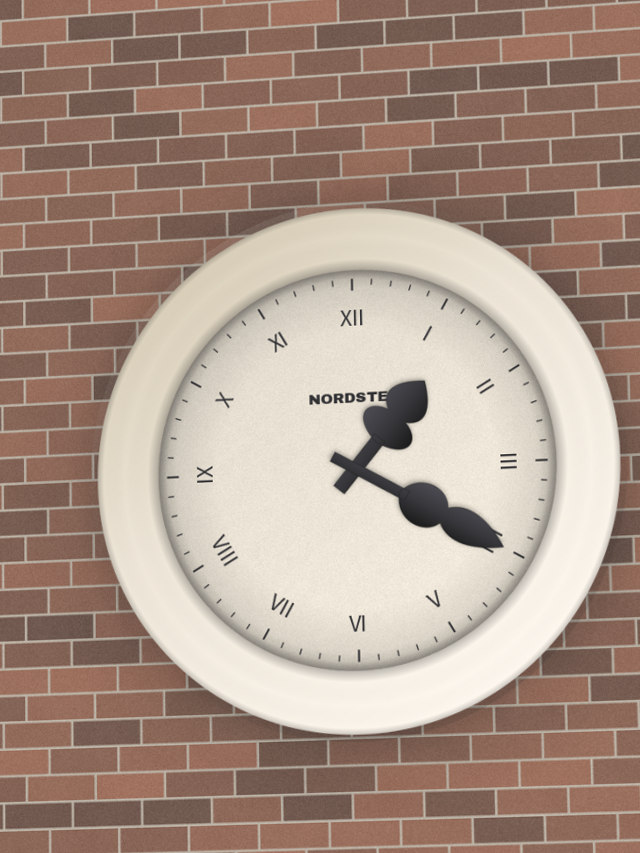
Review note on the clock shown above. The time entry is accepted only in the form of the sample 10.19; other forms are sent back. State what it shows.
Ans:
1.20
